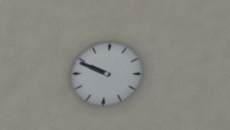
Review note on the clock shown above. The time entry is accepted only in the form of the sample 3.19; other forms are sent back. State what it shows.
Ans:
9.49
